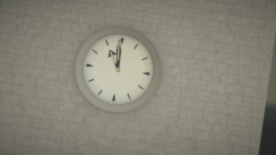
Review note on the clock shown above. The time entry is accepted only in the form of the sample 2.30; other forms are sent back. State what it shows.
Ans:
10.59
